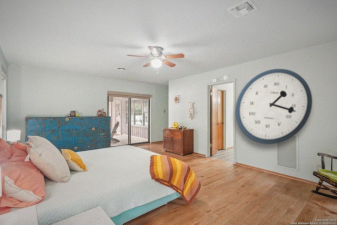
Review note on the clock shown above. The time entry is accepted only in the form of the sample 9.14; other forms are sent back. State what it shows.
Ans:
1.17
